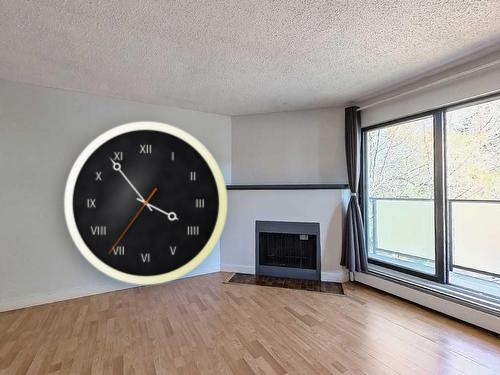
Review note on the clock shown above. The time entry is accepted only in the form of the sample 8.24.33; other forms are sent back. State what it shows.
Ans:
3.53.36
